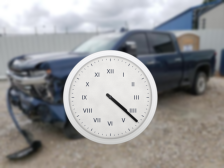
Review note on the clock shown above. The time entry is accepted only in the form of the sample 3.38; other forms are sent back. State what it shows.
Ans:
4.22
